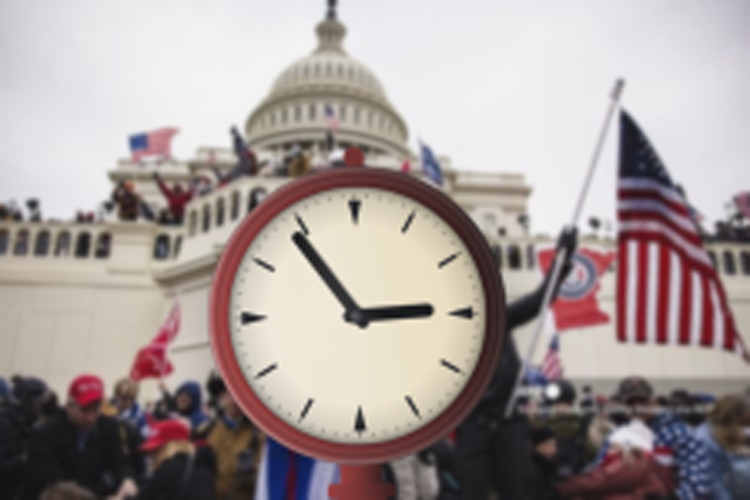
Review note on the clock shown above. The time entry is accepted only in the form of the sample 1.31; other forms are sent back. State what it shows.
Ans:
2.54
